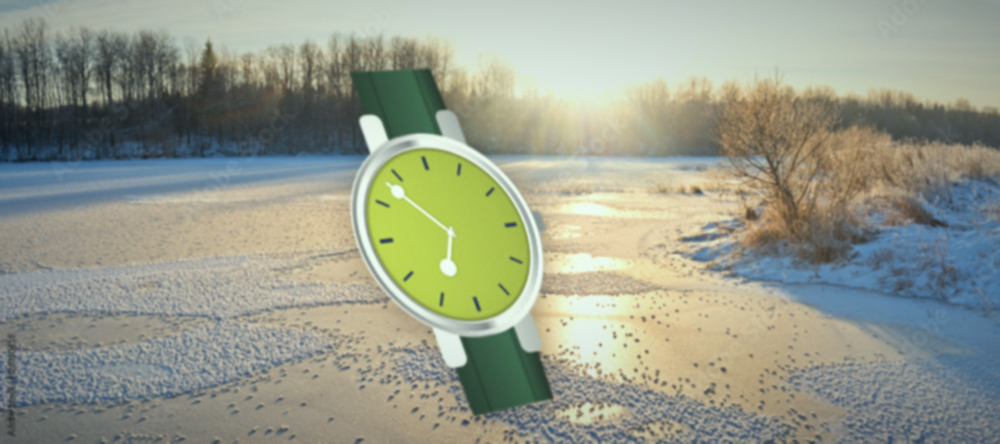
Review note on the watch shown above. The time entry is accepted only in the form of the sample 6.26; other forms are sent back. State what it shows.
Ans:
6.53
